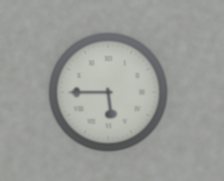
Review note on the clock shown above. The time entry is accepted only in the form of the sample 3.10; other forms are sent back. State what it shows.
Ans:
5.45
